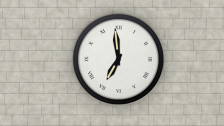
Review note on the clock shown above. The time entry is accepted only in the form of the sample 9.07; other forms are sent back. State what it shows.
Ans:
6.59
